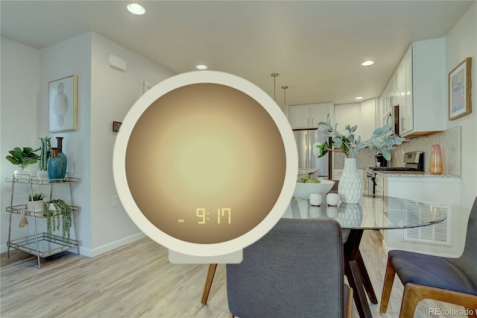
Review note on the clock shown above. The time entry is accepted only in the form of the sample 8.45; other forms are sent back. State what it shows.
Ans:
9.17
